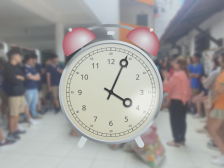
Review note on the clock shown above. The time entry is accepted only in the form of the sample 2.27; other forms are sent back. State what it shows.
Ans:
4.04
